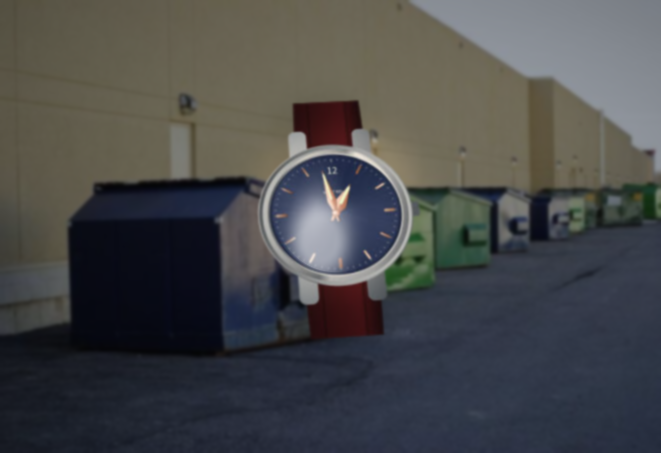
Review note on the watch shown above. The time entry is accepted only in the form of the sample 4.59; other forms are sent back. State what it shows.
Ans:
12.58
